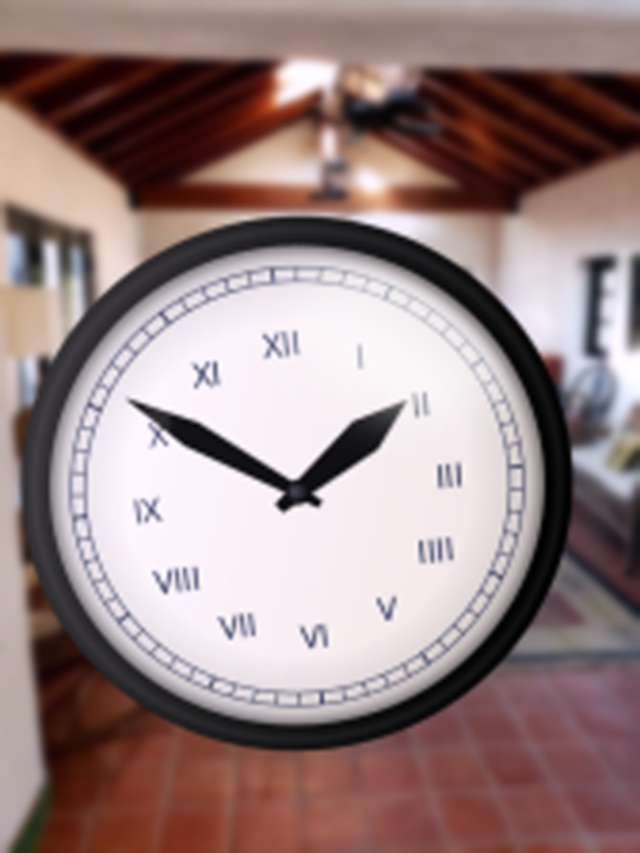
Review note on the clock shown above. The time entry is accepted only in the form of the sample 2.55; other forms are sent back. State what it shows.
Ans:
1.51
